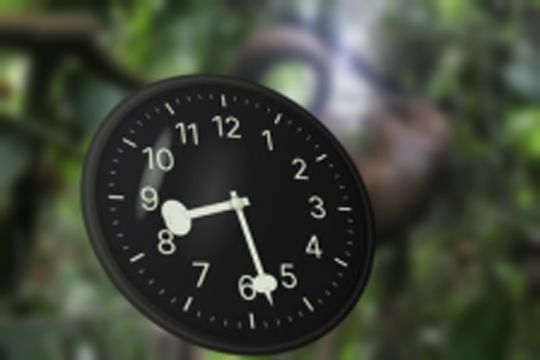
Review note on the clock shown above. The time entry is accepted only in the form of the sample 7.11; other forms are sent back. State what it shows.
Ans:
8.28
